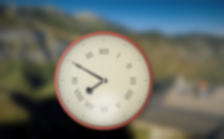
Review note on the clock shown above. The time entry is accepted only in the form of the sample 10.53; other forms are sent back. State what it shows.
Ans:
7.50
